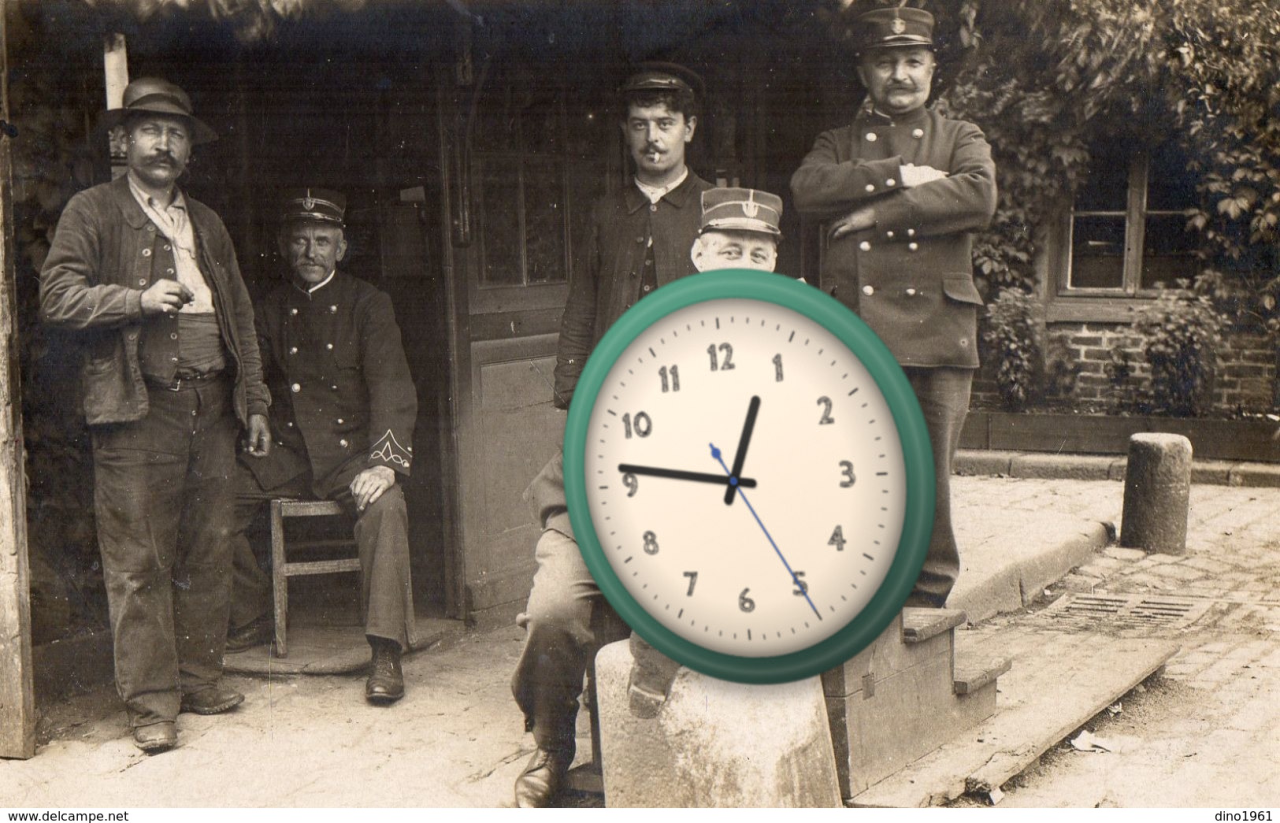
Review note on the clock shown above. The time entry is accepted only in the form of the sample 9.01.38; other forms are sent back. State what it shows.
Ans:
12.46.25
